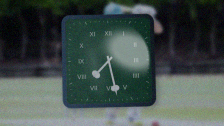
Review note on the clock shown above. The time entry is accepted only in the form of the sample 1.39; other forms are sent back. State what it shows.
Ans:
7.28
